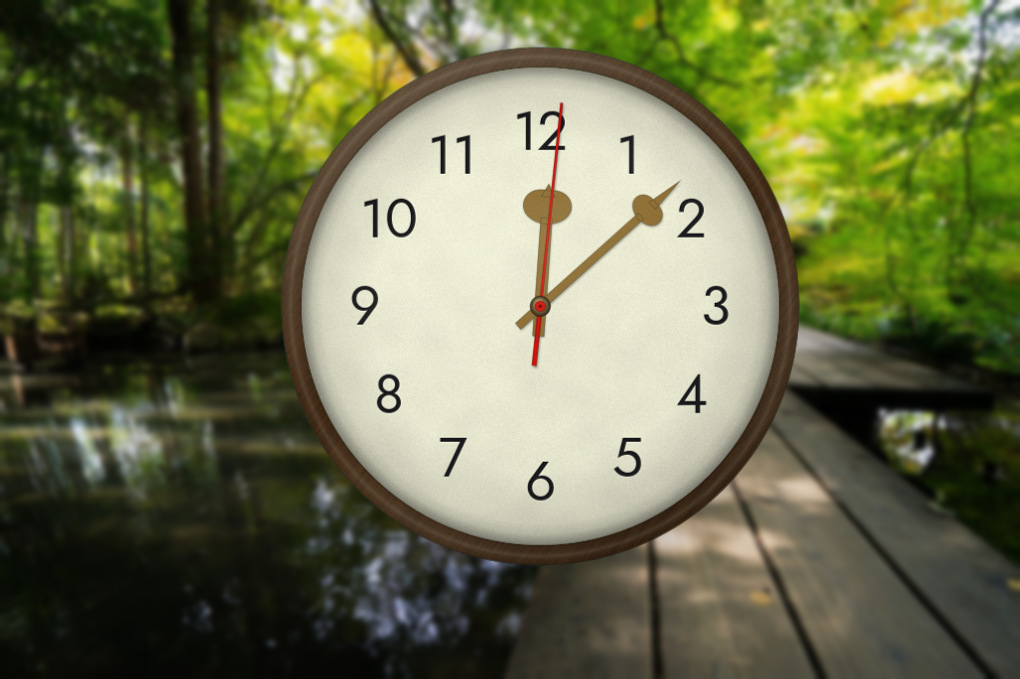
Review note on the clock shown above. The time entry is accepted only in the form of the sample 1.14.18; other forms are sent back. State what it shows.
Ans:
12.08.01
